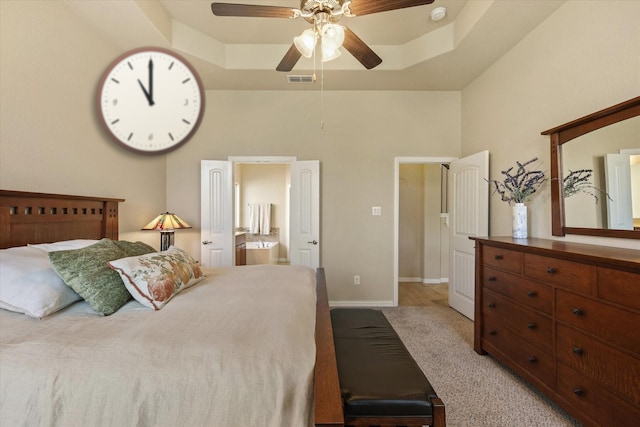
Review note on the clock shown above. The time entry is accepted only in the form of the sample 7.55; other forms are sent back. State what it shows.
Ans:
11.00
